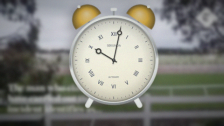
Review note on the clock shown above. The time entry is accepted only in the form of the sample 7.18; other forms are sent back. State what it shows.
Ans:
10.02
